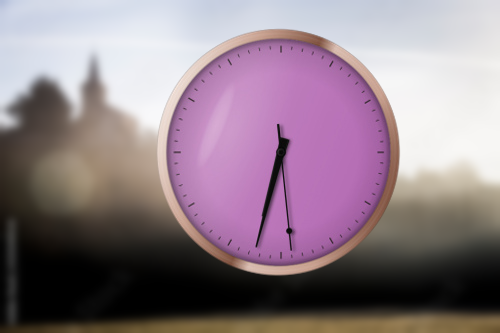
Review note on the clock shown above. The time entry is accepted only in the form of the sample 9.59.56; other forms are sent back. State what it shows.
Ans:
6.32.29
